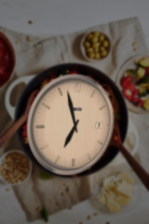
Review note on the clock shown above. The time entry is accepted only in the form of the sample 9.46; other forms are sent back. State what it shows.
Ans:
6.57
